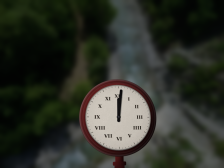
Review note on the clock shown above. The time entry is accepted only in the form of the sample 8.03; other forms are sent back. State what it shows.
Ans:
12.01
